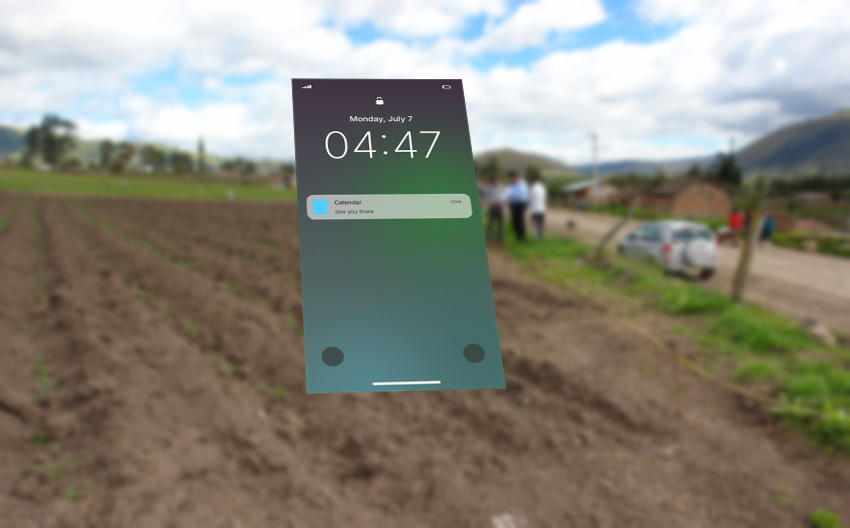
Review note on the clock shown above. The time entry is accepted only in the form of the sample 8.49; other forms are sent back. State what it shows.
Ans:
4.47
